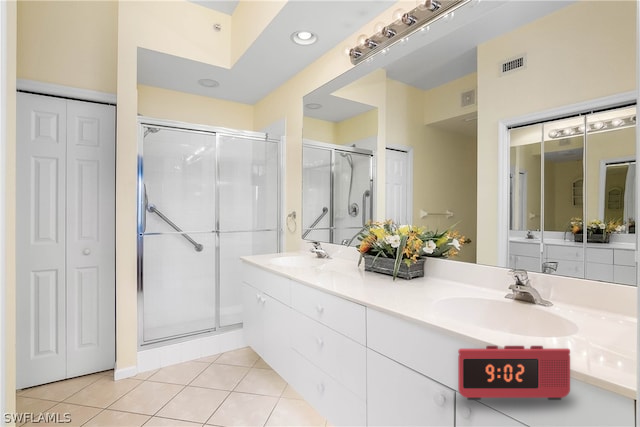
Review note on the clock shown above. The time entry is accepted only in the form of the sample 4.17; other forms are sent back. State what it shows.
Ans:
9.02
